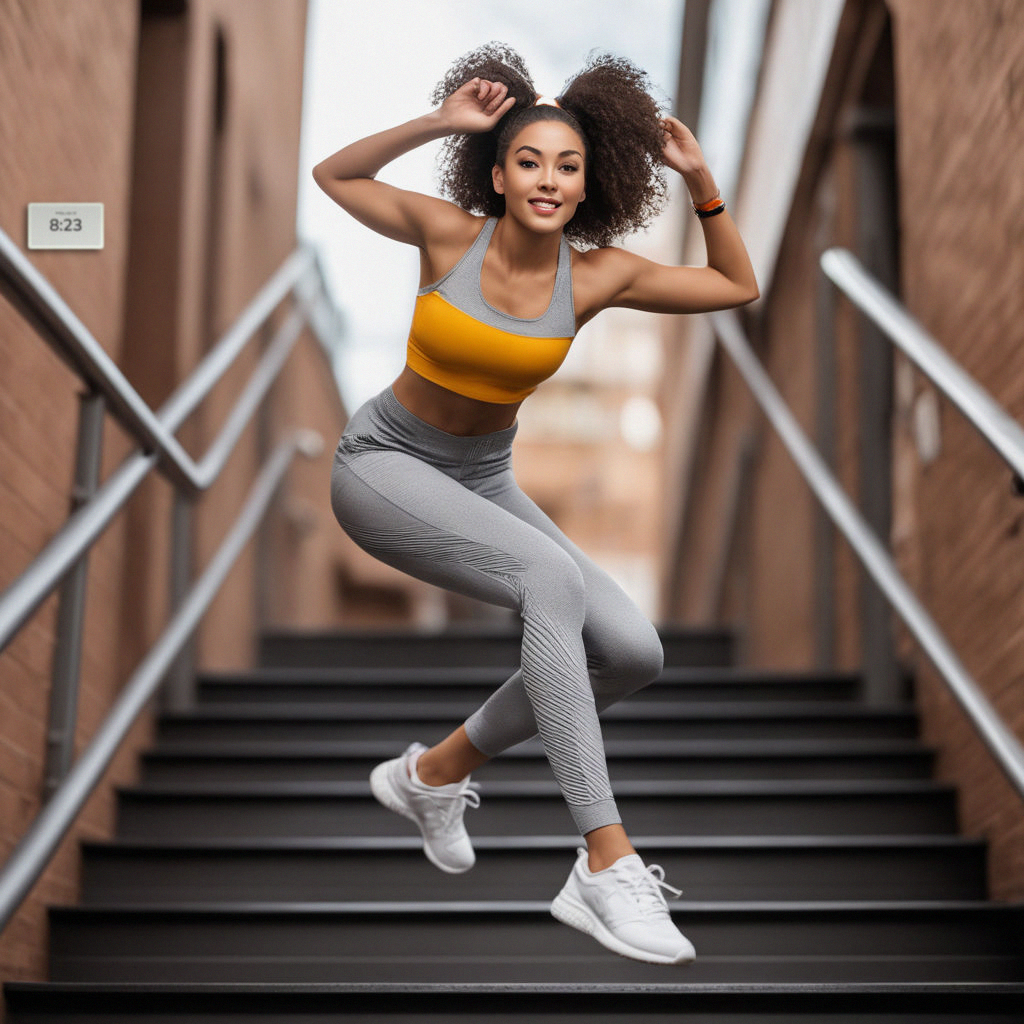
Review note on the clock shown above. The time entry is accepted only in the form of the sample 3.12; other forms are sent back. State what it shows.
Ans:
8.23
